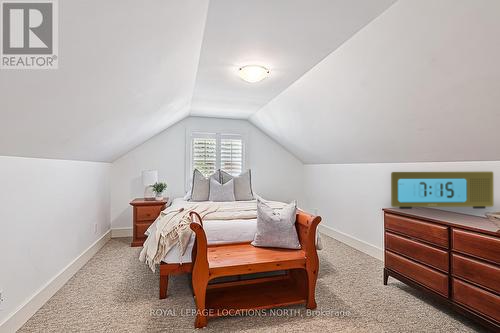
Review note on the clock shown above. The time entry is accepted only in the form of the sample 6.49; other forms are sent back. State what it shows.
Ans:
7.15
